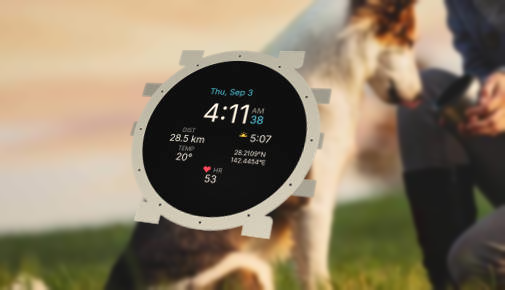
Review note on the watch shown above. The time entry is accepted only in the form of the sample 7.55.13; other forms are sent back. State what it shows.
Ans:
4.11.38
